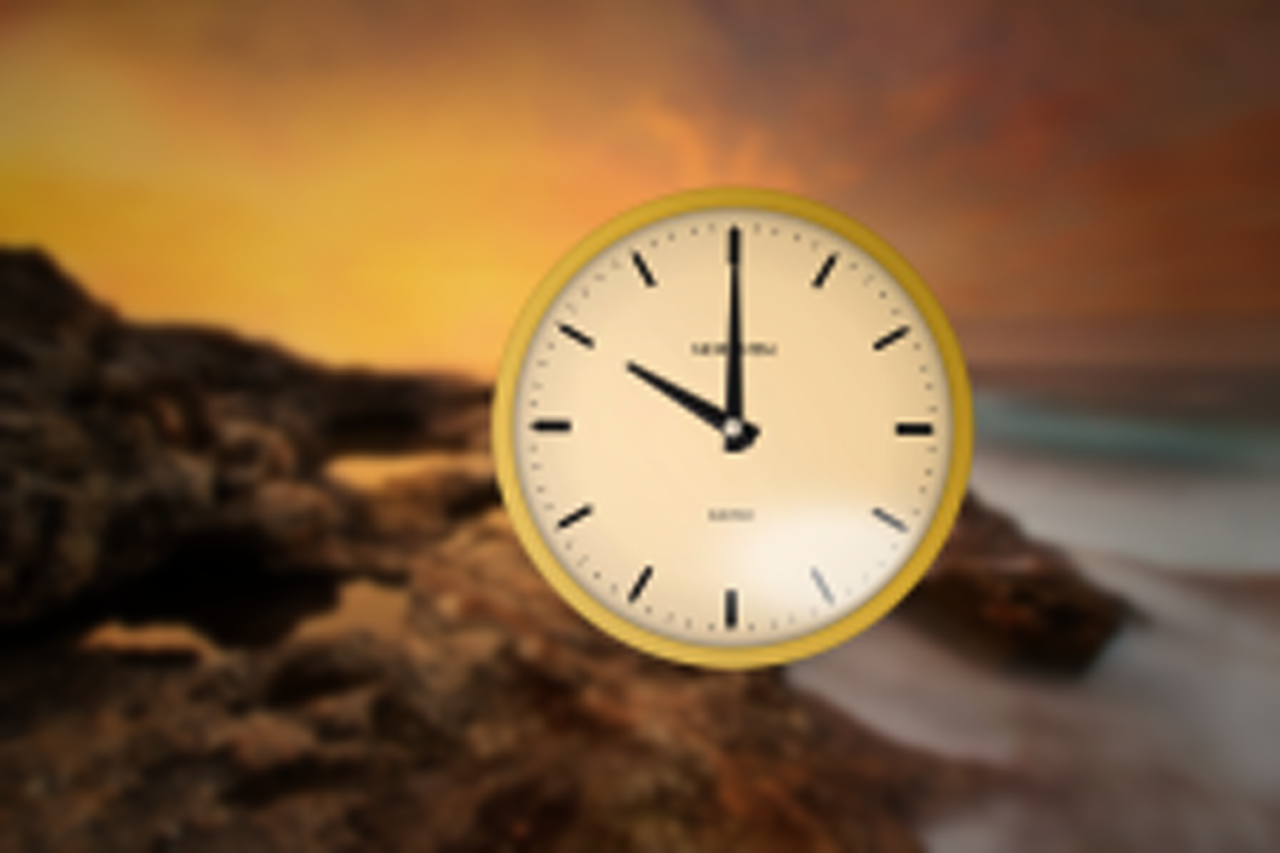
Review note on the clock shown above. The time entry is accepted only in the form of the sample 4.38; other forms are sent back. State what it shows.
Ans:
10.00
